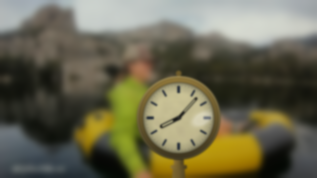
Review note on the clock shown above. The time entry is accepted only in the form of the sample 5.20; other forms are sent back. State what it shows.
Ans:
8.07
